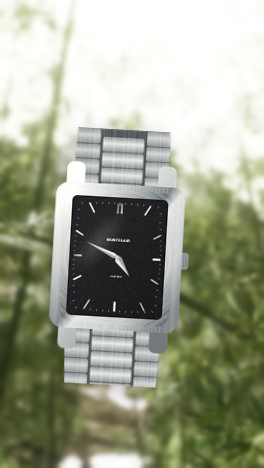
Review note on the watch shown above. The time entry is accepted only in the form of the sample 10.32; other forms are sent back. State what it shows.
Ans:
4.49
